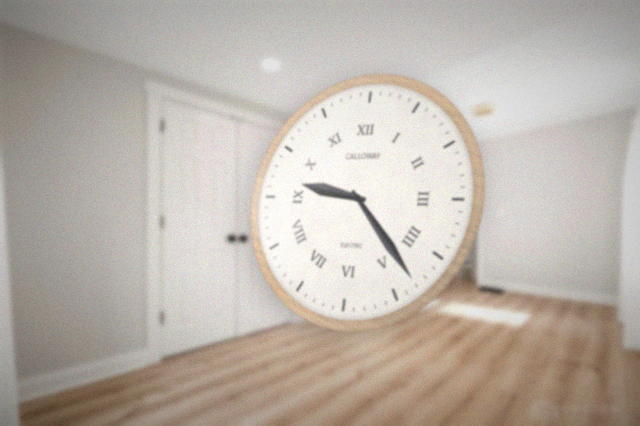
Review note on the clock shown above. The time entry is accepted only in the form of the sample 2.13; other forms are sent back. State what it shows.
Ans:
9.23
